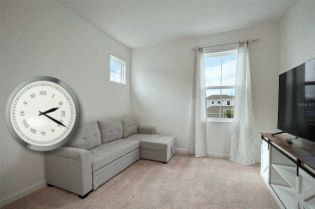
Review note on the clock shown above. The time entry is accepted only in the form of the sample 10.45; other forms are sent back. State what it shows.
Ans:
2.20
